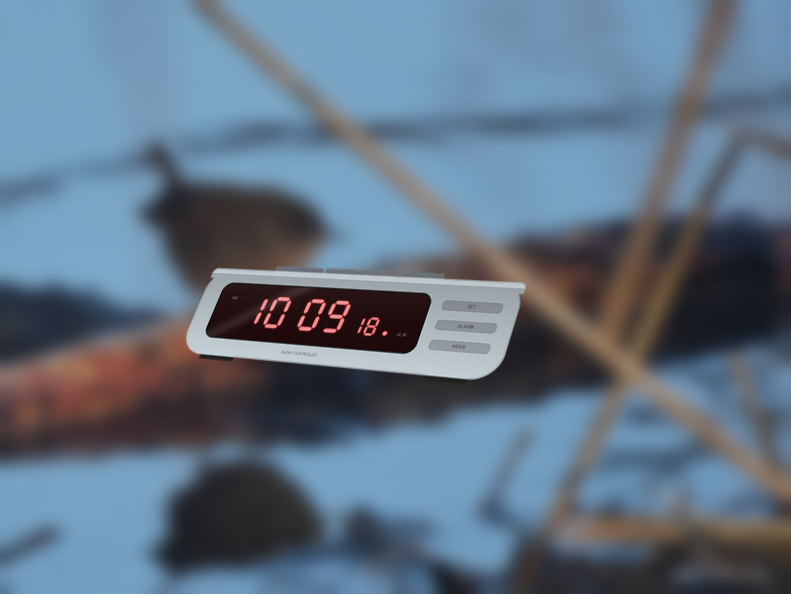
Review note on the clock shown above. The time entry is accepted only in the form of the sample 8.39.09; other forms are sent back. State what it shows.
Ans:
10.09.18
